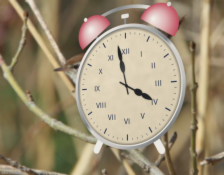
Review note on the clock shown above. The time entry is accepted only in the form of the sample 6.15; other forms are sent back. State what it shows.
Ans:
3.58
